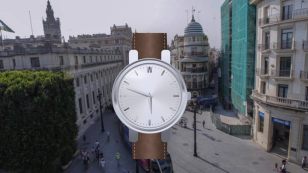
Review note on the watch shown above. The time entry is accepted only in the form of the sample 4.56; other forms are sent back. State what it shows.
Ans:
5.48
